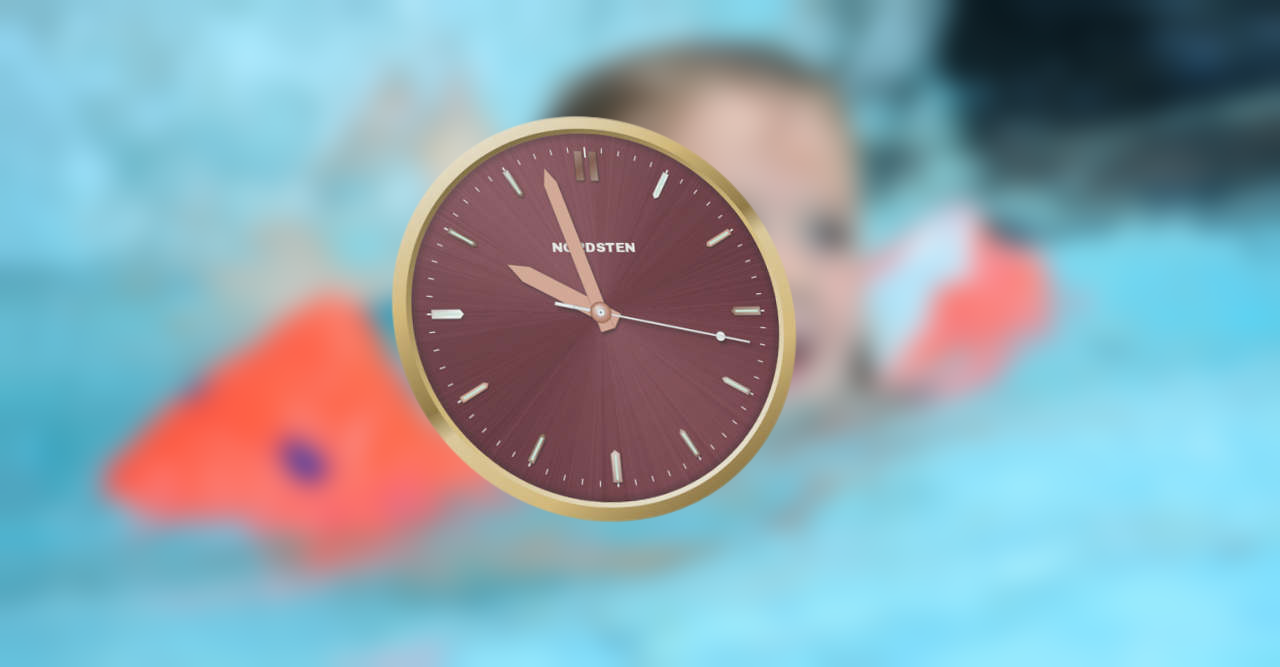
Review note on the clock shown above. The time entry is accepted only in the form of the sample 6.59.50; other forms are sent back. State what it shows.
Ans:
9.57.17
